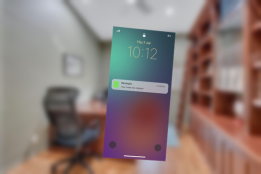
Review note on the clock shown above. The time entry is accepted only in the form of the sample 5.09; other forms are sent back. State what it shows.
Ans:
10.12
